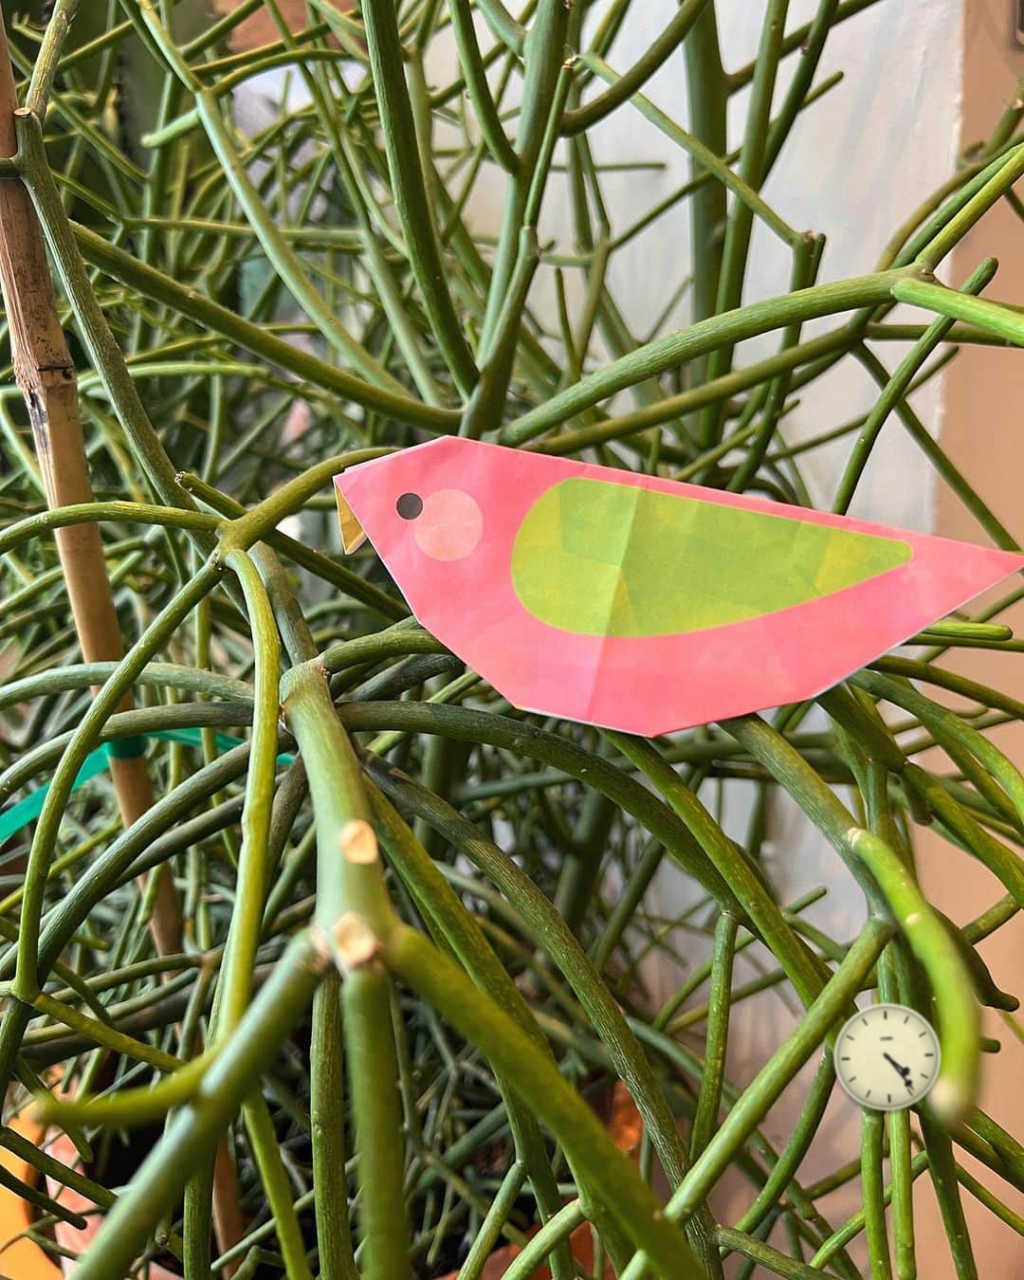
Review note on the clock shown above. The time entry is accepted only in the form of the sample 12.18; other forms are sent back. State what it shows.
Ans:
4.24
